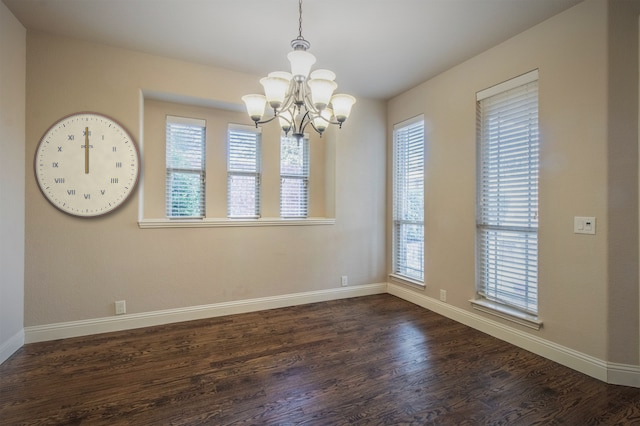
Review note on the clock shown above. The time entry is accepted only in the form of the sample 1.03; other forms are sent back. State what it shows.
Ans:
12.00
